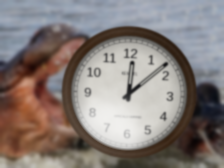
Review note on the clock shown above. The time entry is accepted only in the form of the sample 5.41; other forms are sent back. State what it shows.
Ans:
12.08
